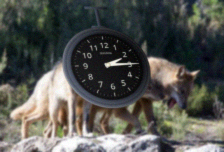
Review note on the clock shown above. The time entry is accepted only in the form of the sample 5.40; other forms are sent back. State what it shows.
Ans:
2.15
